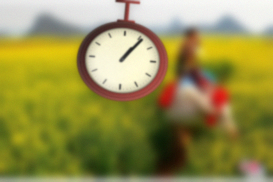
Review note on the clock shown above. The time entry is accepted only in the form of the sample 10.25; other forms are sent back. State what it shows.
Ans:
1.06
